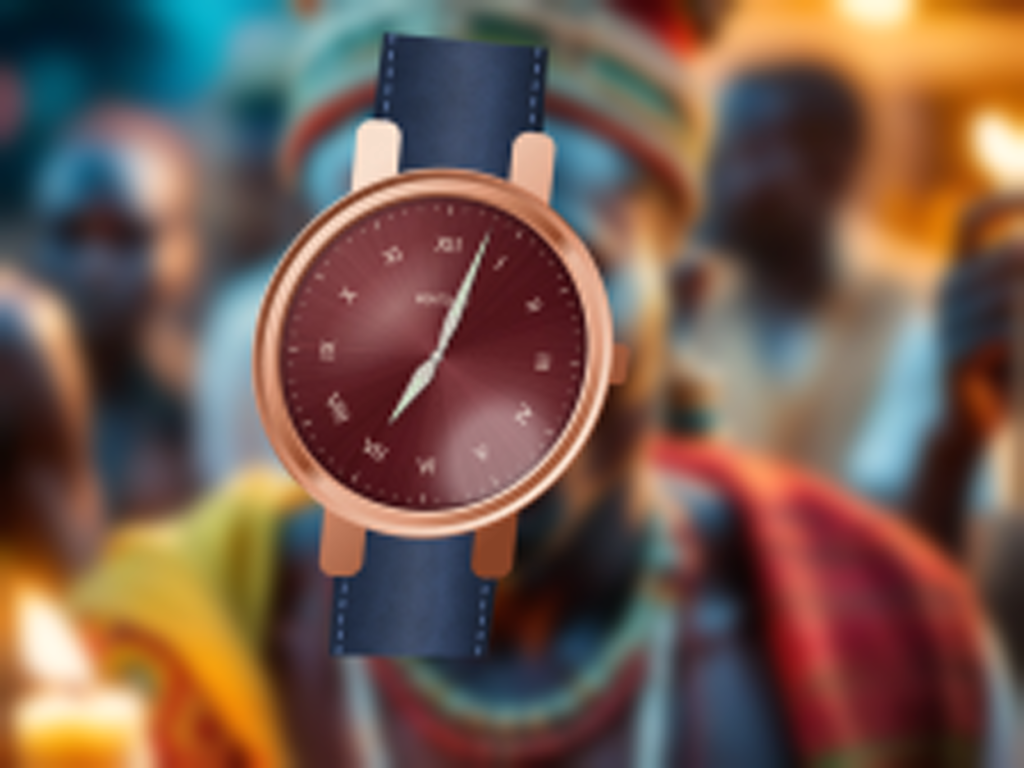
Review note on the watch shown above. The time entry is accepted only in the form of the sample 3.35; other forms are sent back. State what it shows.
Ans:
7.03
